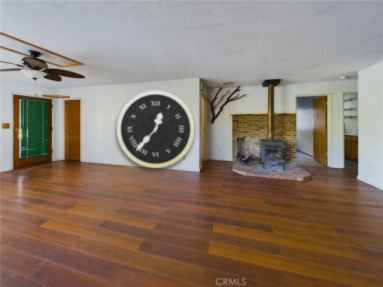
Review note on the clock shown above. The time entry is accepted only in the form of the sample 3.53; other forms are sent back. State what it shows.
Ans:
12.37
